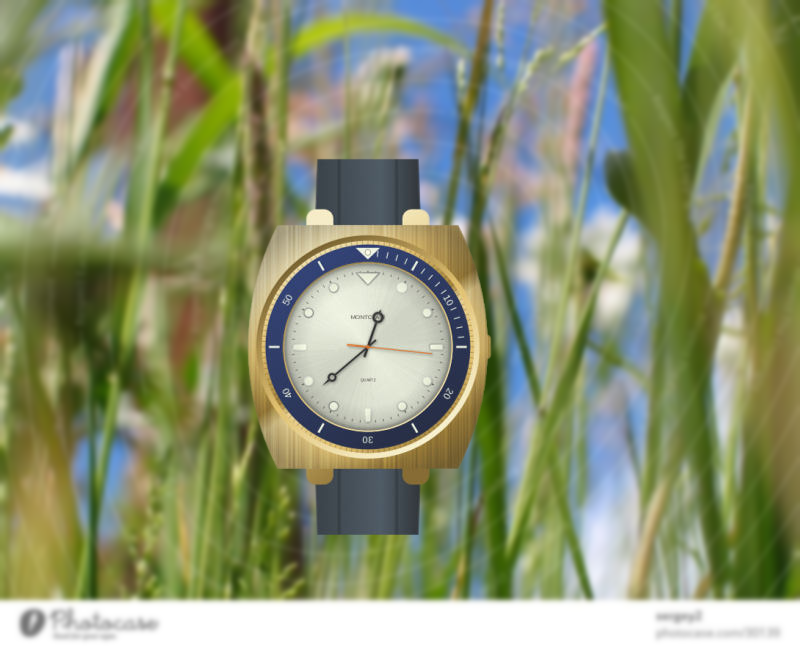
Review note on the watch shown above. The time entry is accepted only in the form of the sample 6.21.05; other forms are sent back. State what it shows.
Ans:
12.38.16
